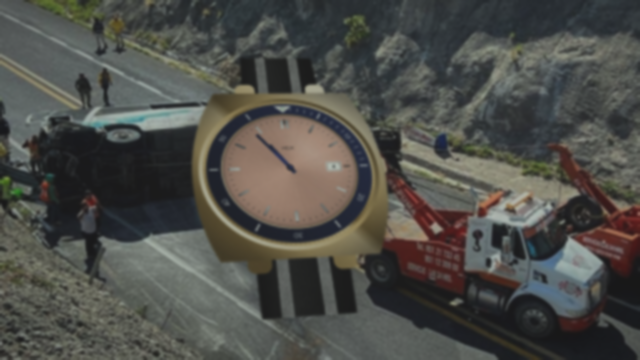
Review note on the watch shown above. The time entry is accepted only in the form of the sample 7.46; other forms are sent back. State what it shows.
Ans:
10.54
